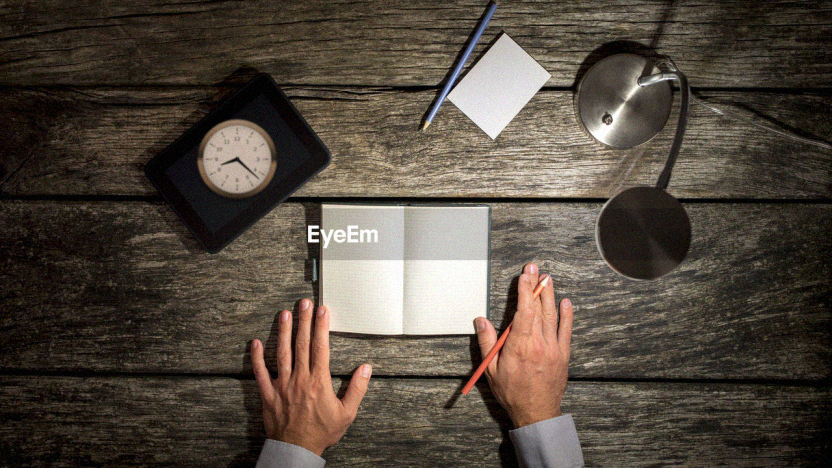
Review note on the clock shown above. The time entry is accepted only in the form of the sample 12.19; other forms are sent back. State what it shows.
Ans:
8.22
